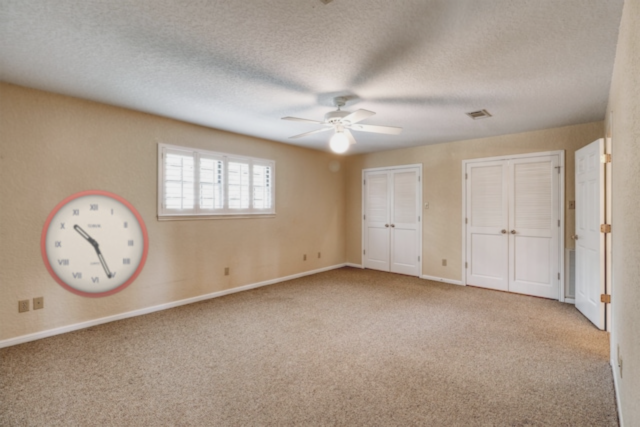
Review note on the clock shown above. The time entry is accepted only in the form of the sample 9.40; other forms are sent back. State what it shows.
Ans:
10.26
